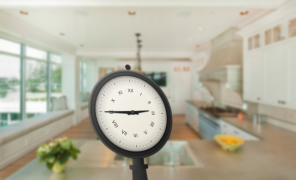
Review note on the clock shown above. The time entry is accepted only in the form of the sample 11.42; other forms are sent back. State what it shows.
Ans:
2.45
